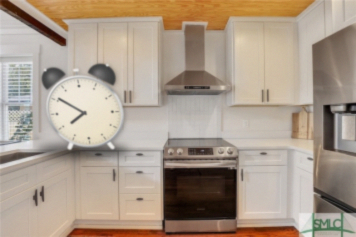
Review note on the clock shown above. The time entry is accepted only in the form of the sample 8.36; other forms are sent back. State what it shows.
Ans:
7.51
